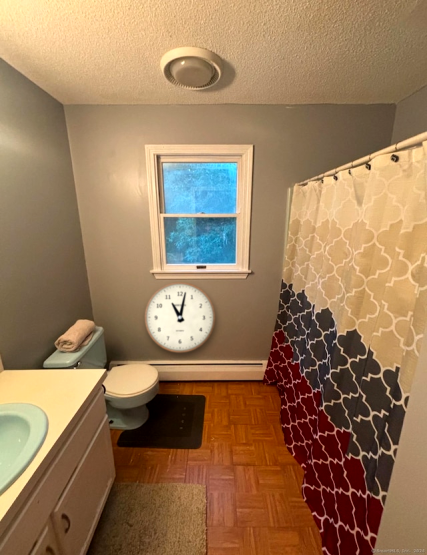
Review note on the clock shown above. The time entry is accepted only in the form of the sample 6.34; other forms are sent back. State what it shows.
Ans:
11.02
